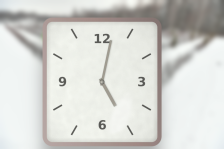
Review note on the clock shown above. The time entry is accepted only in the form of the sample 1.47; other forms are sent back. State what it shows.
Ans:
5.02
